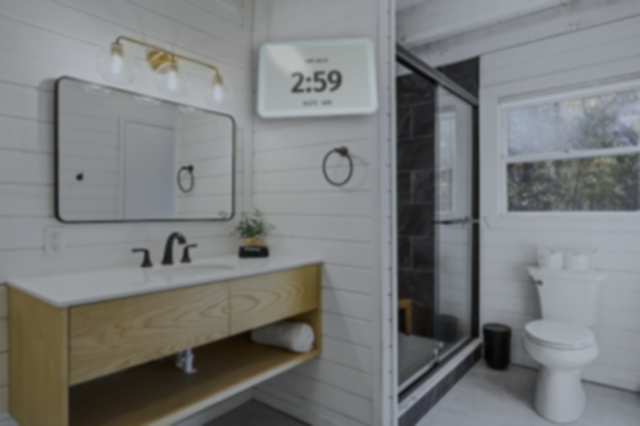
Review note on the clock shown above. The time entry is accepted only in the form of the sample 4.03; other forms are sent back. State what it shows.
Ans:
2.59
